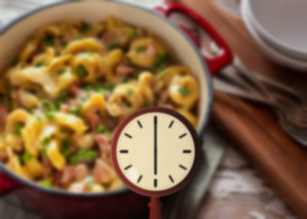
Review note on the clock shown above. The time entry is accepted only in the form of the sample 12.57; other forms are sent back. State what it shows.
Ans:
6.00
